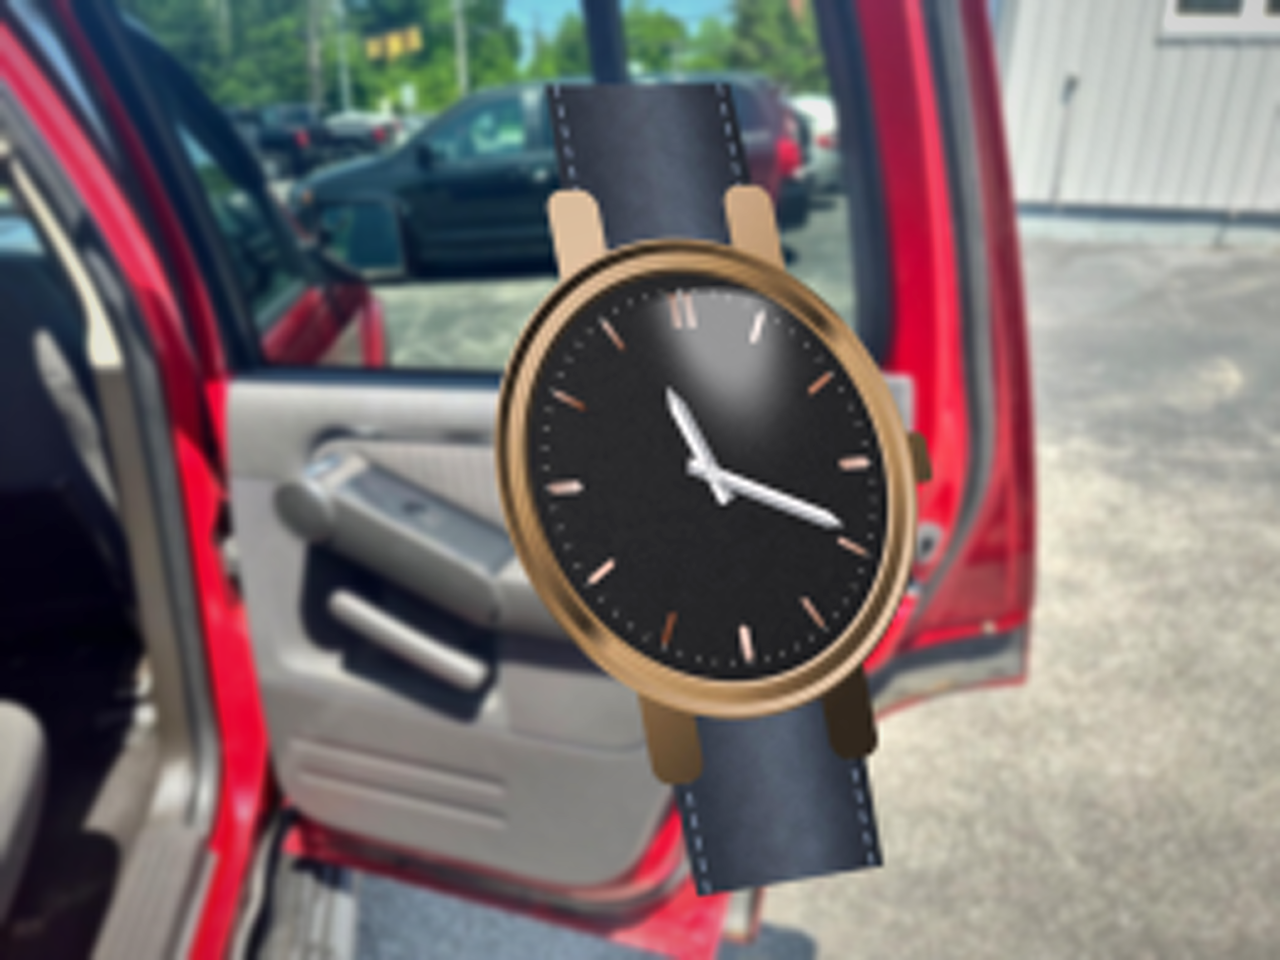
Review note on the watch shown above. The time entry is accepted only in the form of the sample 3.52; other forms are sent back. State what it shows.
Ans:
11.19
